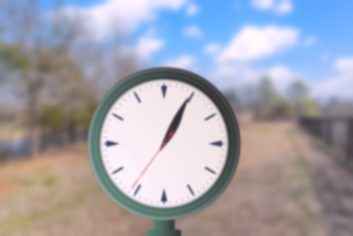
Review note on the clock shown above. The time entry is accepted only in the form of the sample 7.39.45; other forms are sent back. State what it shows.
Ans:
1.04.36
